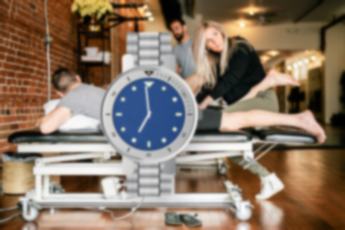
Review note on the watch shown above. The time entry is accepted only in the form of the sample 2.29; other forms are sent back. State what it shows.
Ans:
6.59
